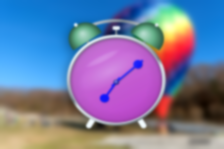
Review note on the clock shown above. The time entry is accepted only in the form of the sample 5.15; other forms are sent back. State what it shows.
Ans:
7.08
